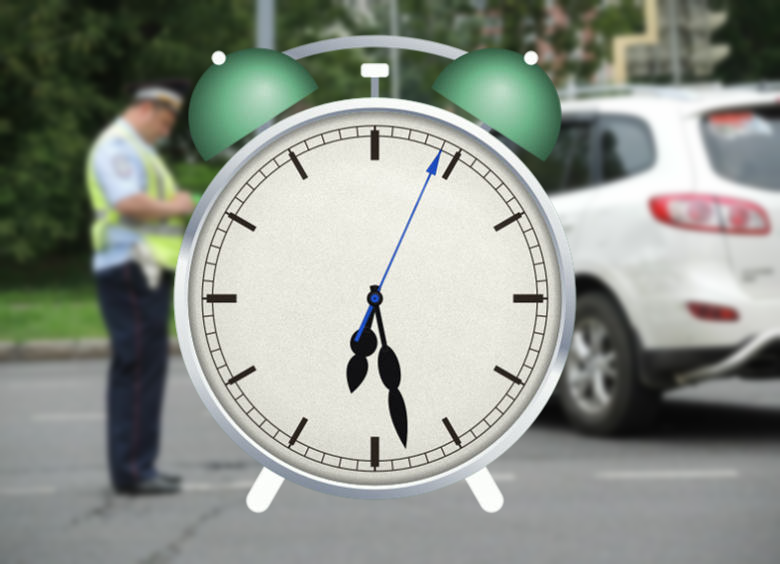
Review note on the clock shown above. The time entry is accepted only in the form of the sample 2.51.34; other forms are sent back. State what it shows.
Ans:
6.28.04
